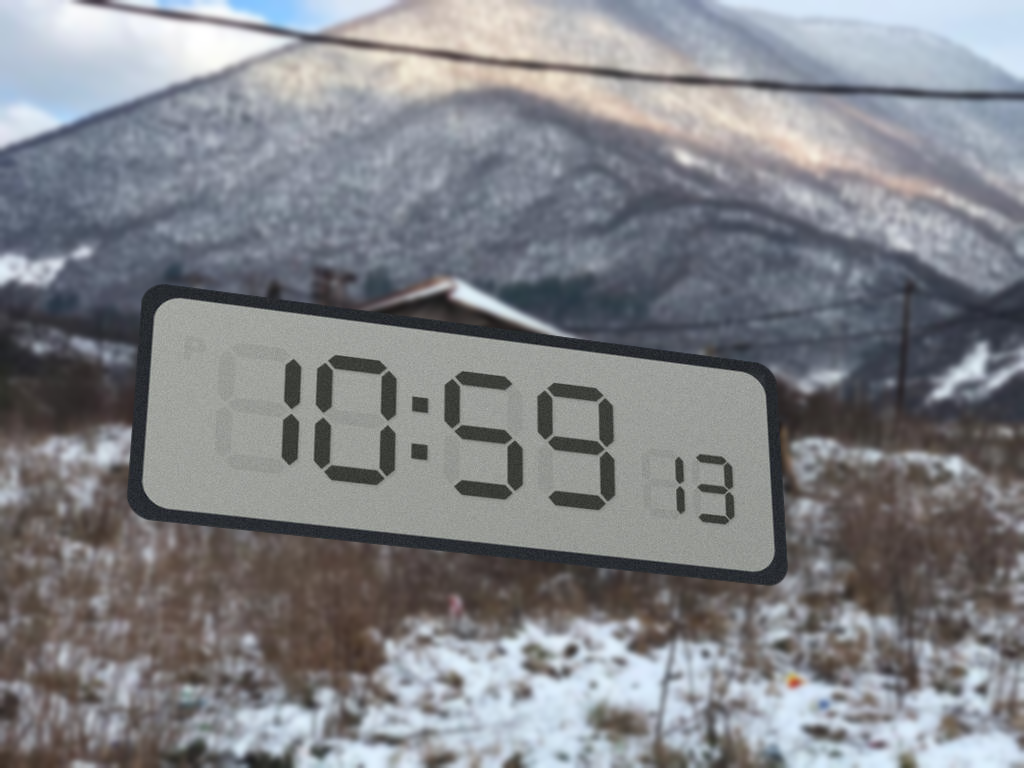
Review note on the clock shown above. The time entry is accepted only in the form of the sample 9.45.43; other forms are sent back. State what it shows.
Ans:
10.59.13
